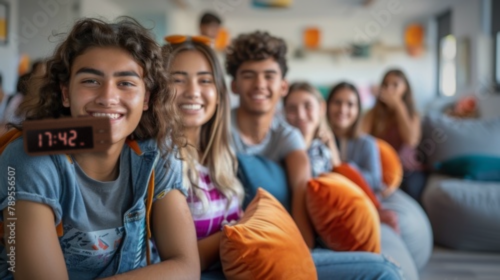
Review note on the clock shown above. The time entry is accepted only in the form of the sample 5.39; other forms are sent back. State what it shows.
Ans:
17.42
